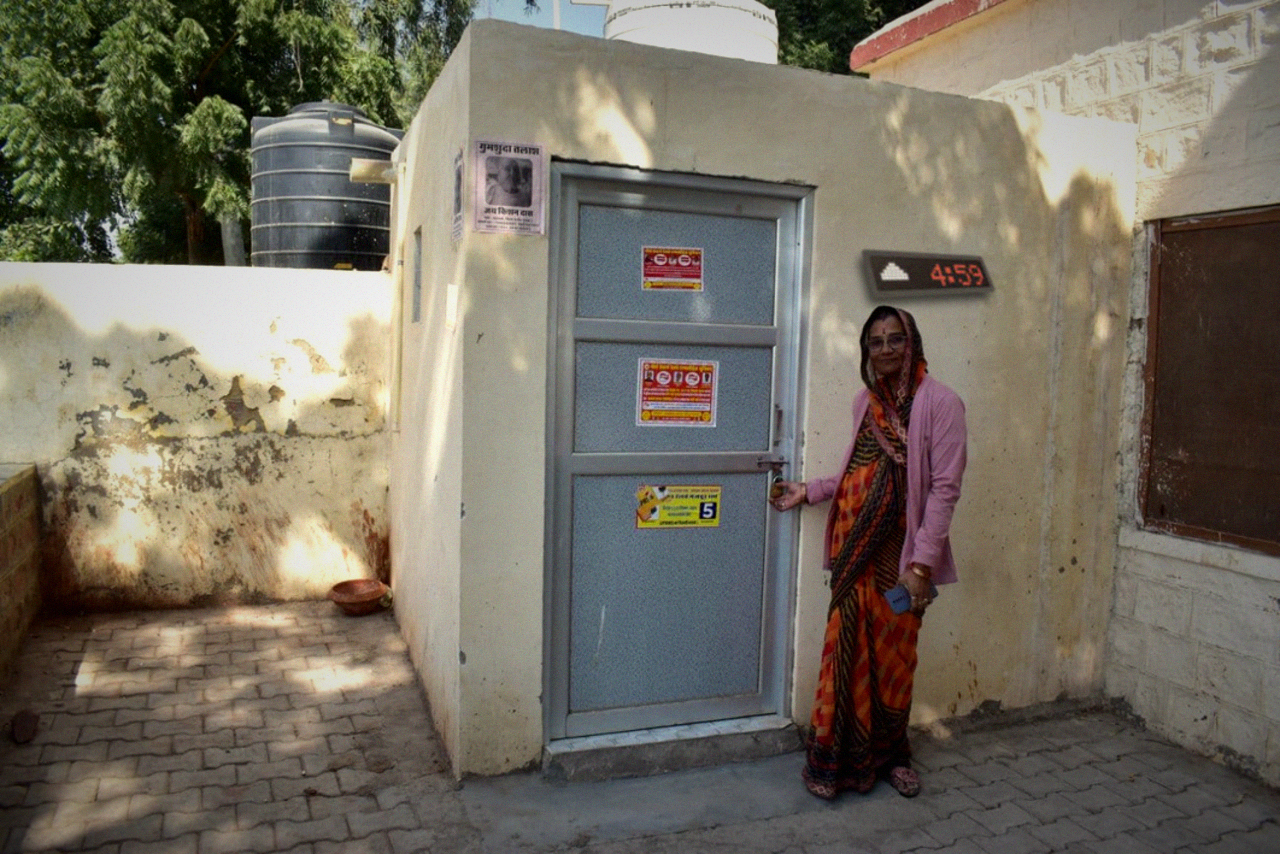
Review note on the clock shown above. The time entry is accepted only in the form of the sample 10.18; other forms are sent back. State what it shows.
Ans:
4.59
